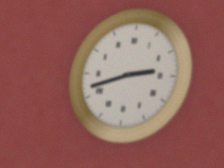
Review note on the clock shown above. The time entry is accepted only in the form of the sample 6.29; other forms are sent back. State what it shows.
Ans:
2.42
